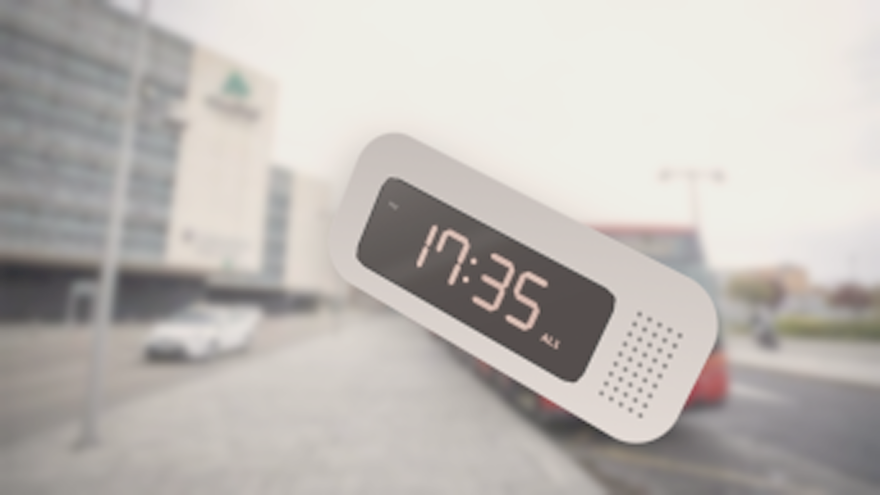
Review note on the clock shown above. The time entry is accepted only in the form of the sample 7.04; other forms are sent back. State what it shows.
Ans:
17.35
